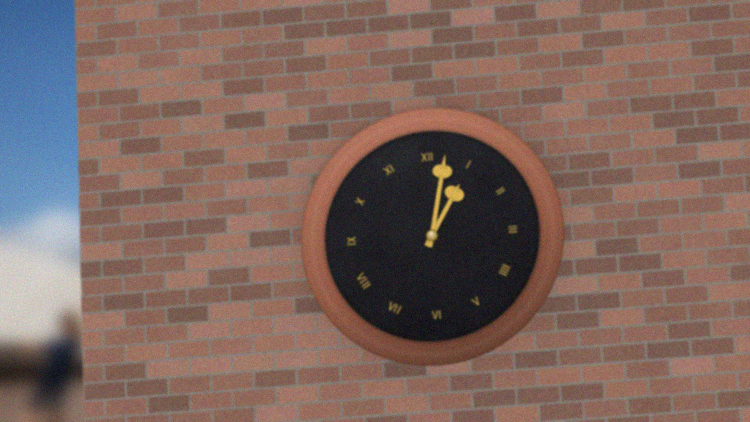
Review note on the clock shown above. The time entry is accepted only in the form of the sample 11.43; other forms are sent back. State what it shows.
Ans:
1.02
